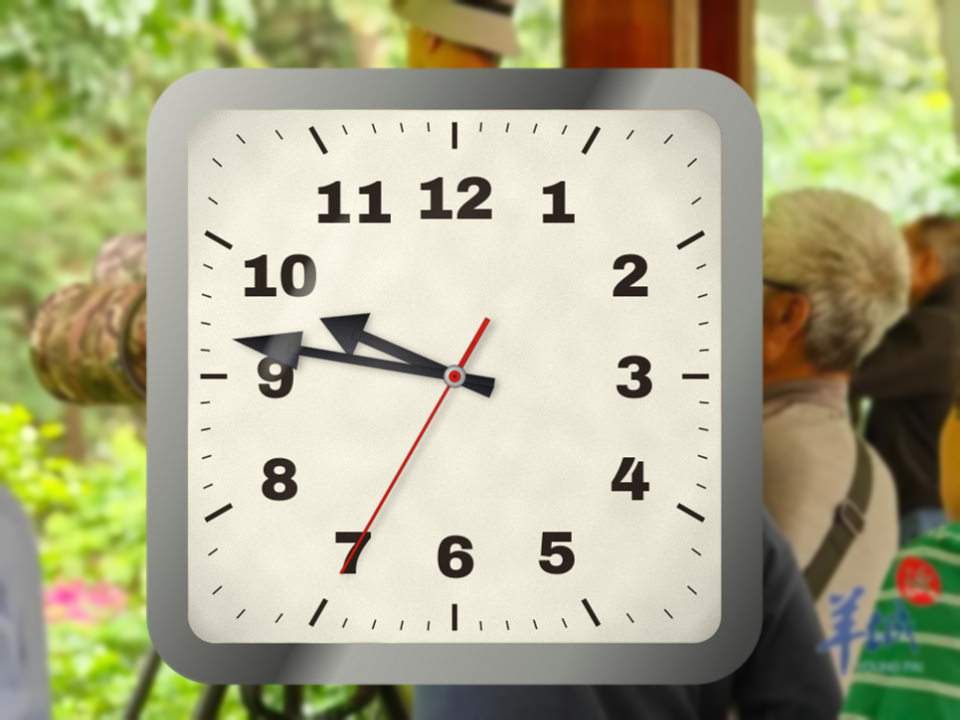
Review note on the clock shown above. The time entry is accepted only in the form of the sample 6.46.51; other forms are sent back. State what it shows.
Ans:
9.46.35
